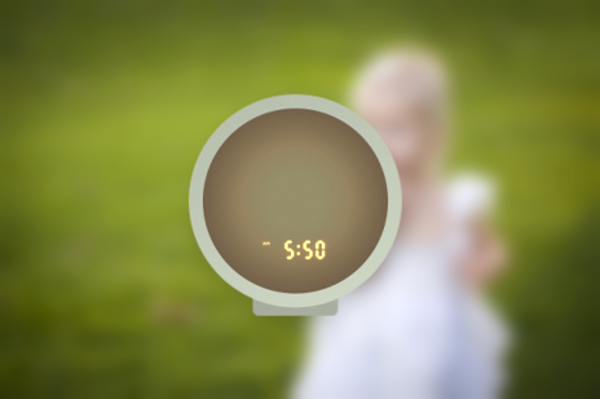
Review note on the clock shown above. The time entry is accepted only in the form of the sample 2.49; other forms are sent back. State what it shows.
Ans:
5.50
